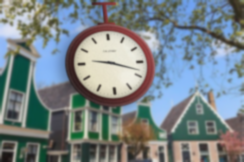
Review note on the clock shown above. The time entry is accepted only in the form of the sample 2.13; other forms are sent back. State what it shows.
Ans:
9.18
